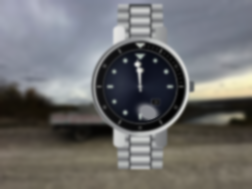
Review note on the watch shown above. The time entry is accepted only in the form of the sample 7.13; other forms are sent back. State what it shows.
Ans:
11.59
